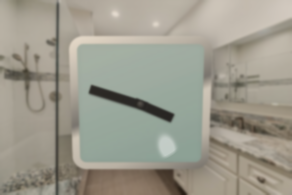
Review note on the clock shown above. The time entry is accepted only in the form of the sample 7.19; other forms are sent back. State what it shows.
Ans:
3.48
